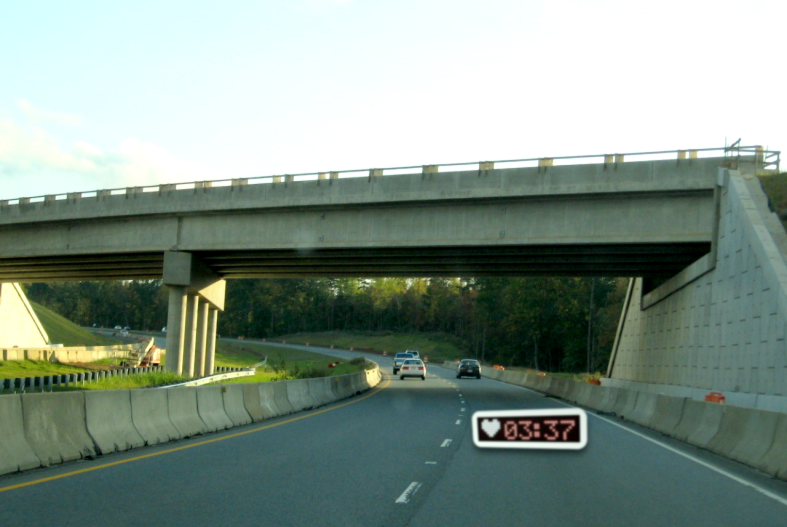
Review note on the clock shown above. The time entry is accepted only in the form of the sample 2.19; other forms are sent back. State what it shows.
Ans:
3.37
